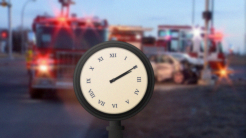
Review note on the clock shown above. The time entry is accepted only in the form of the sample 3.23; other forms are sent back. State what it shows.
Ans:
2.10
